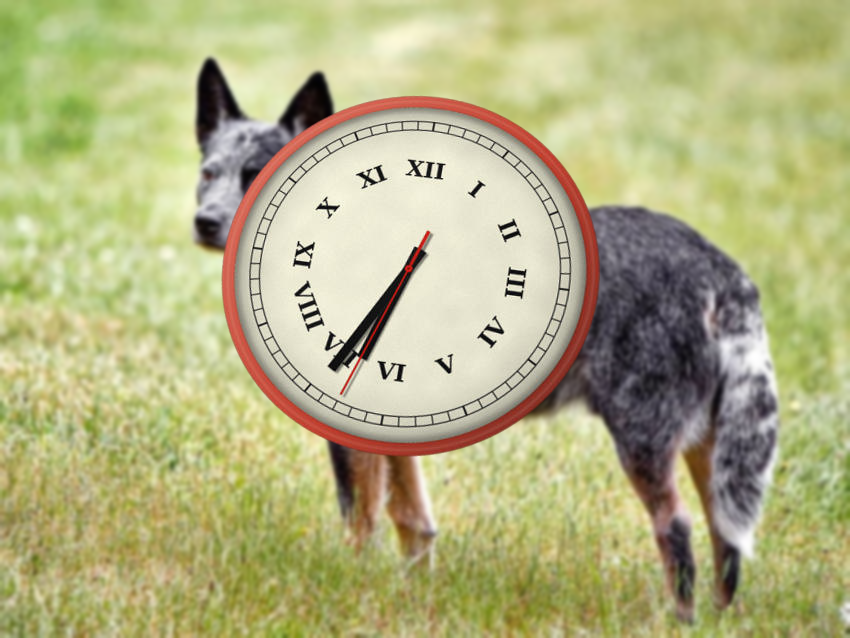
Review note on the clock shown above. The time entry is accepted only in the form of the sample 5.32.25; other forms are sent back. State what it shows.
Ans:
6.34.33
